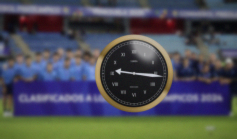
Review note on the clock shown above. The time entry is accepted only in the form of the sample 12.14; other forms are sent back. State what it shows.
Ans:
9.16
